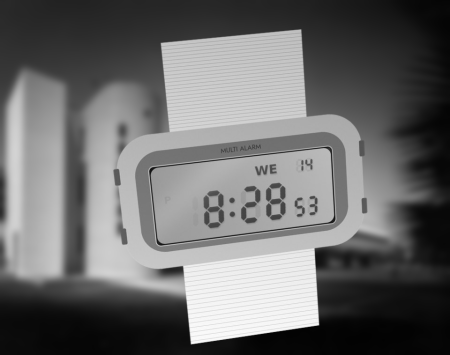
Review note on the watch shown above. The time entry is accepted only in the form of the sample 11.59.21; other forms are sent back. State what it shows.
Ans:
8.28.53
